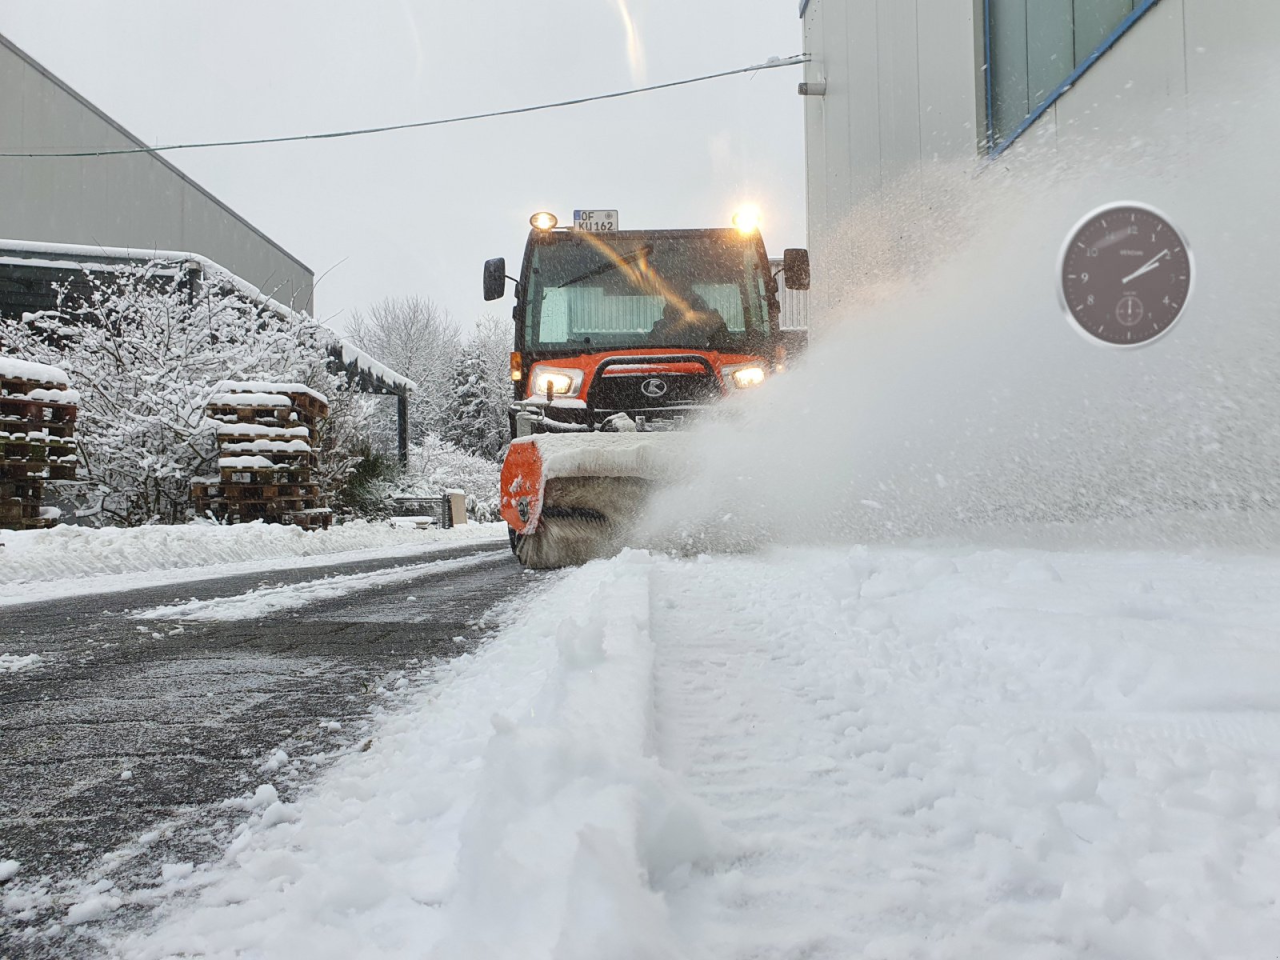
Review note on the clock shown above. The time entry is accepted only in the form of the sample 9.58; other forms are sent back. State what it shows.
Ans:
2.09
